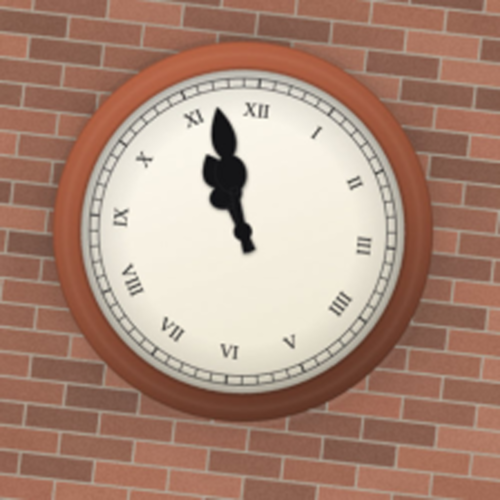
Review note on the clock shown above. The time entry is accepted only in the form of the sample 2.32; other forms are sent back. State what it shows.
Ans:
10.57
